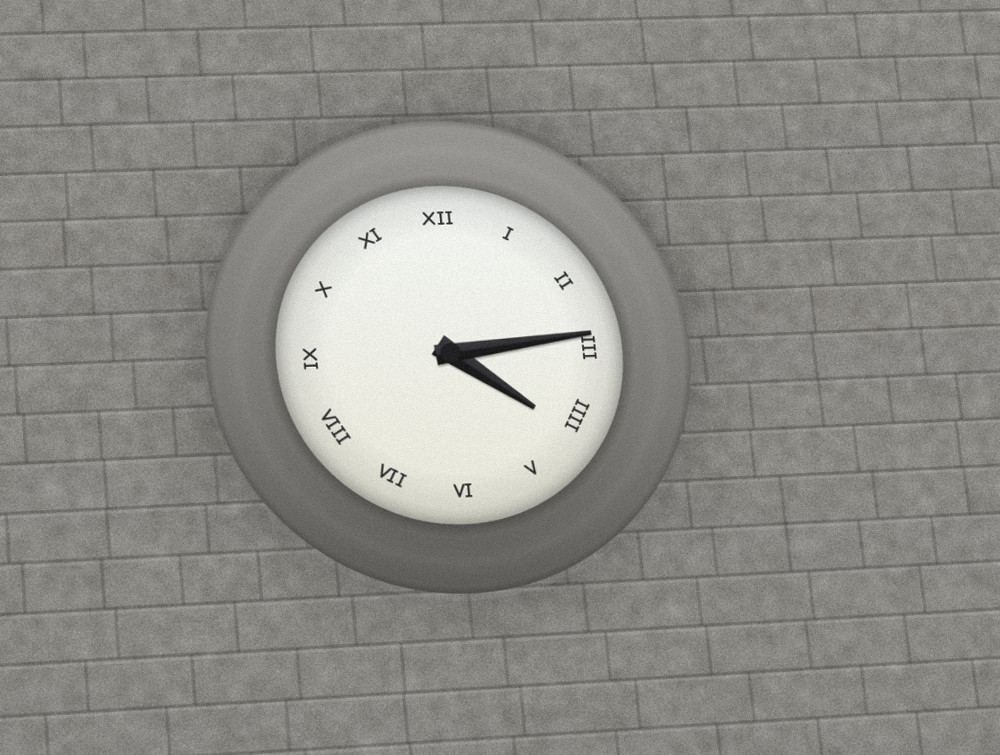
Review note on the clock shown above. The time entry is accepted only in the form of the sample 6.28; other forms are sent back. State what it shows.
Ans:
4.14
